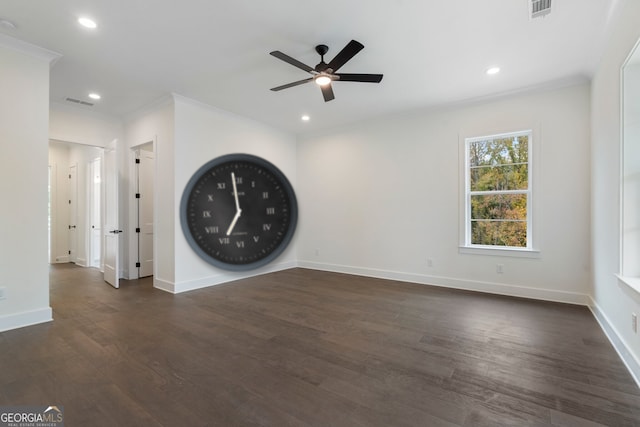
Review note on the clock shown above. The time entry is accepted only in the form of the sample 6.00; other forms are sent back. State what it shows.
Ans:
6.59
